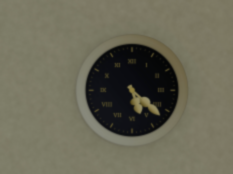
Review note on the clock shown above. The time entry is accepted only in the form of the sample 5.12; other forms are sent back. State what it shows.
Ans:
5.22
